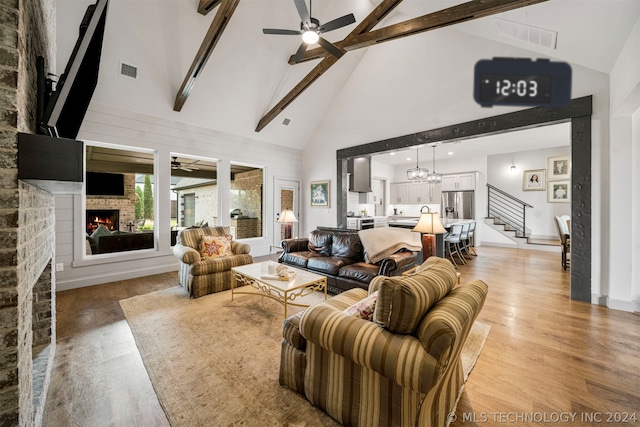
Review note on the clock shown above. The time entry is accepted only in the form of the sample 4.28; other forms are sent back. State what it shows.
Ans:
12.03
